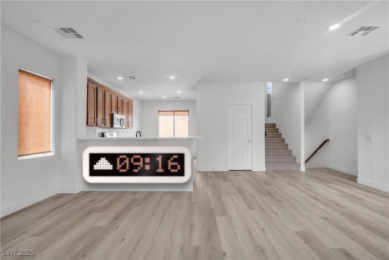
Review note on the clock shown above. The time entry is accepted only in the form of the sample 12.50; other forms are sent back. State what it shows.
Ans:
9.16
